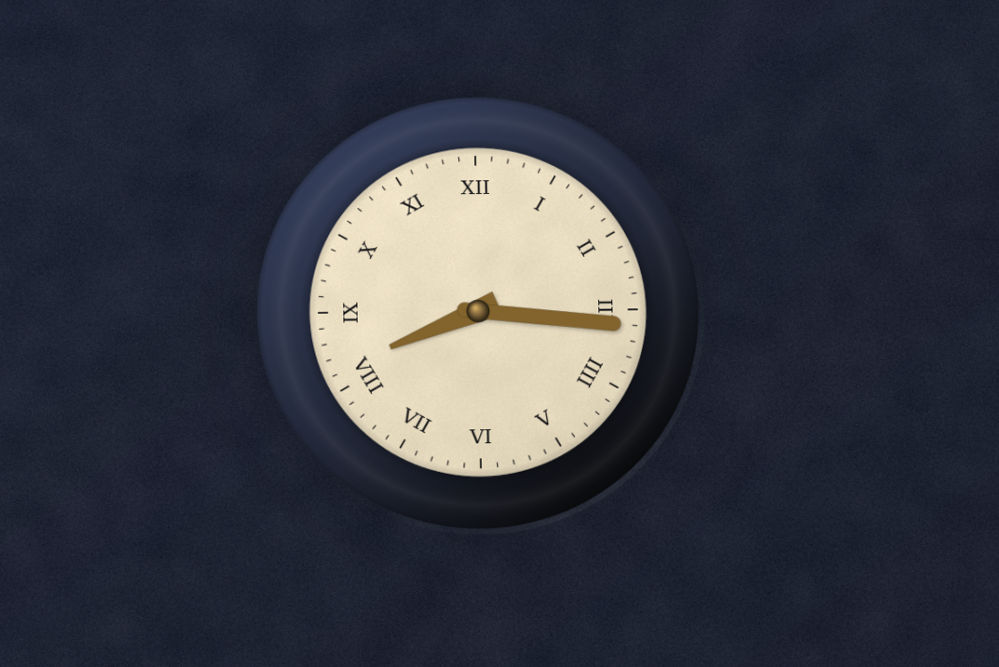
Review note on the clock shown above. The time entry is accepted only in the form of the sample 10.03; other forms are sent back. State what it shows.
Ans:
8.16
